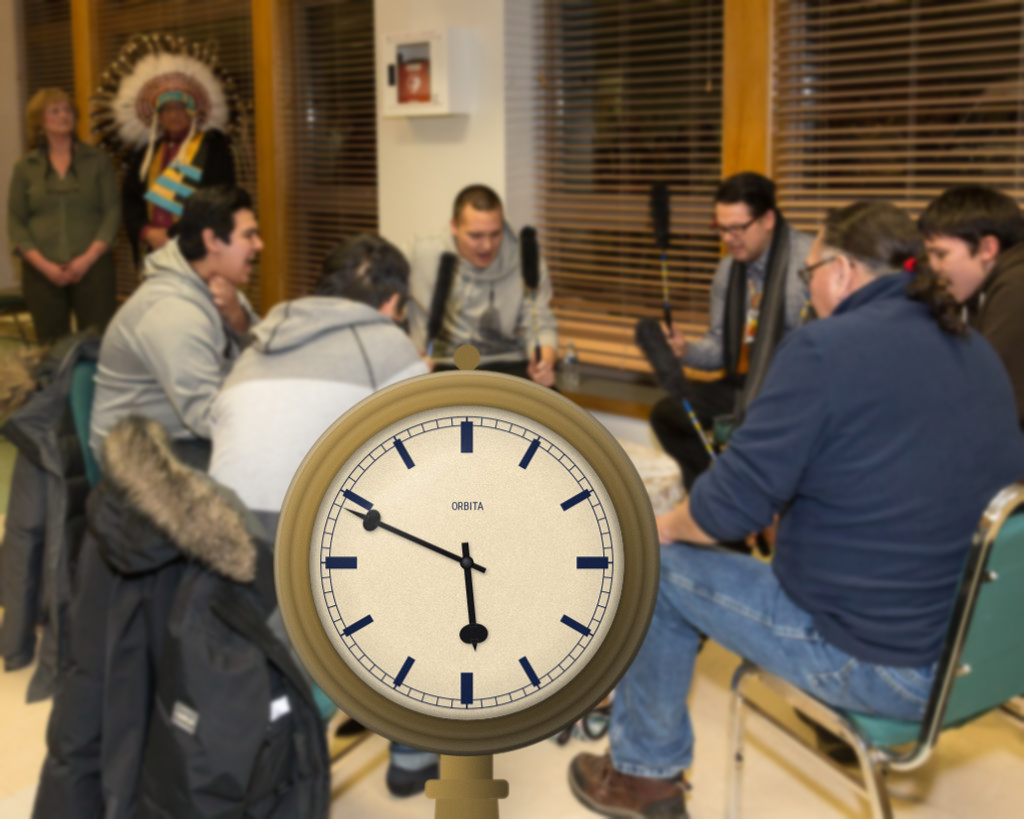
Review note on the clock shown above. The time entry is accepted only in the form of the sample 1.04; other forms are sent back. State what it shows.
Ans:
5.49
